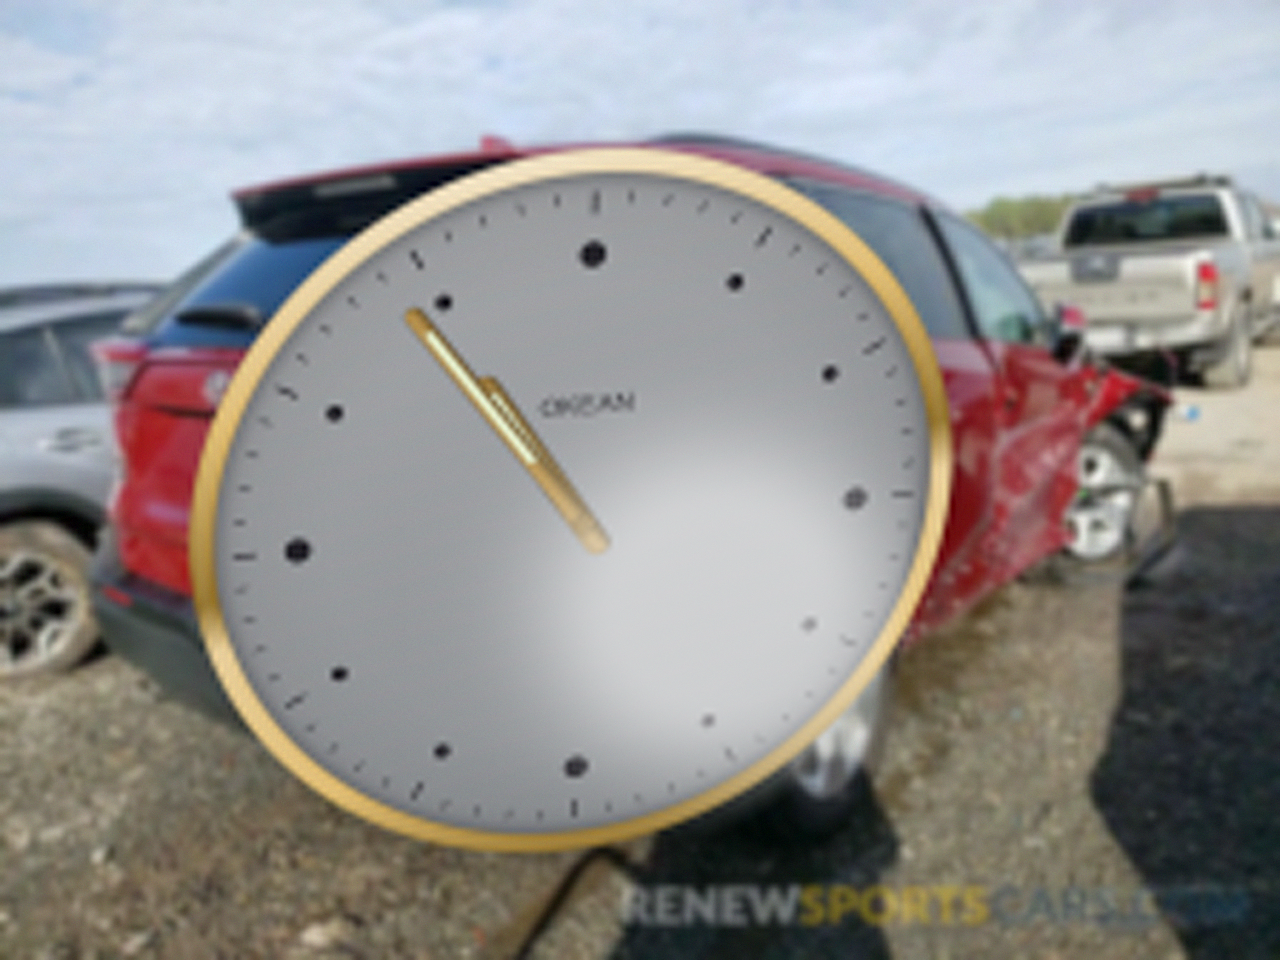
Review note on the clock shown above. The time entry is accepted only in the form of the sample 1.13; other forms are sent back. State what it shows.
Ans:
10.54
